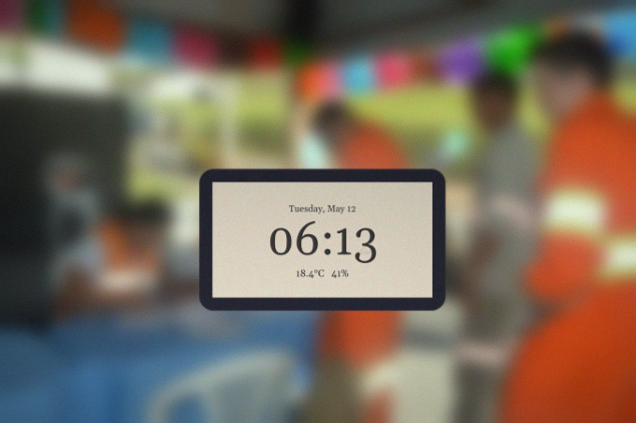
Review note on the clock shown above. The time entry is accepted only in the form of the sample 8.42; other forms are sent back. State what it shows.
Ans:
6.13
